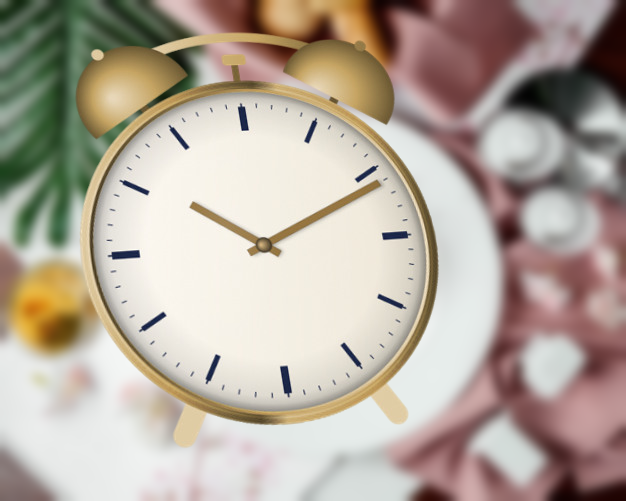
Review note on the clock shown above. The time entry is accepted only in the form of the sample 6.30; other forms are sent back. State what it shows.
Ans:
10.11
